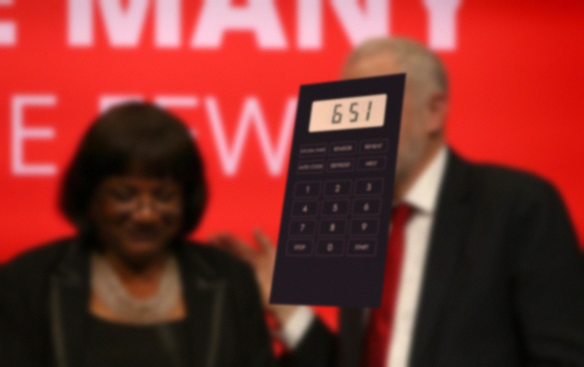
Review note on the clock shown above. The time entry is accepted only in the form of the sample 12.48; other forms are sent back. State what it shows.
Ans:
6.51
